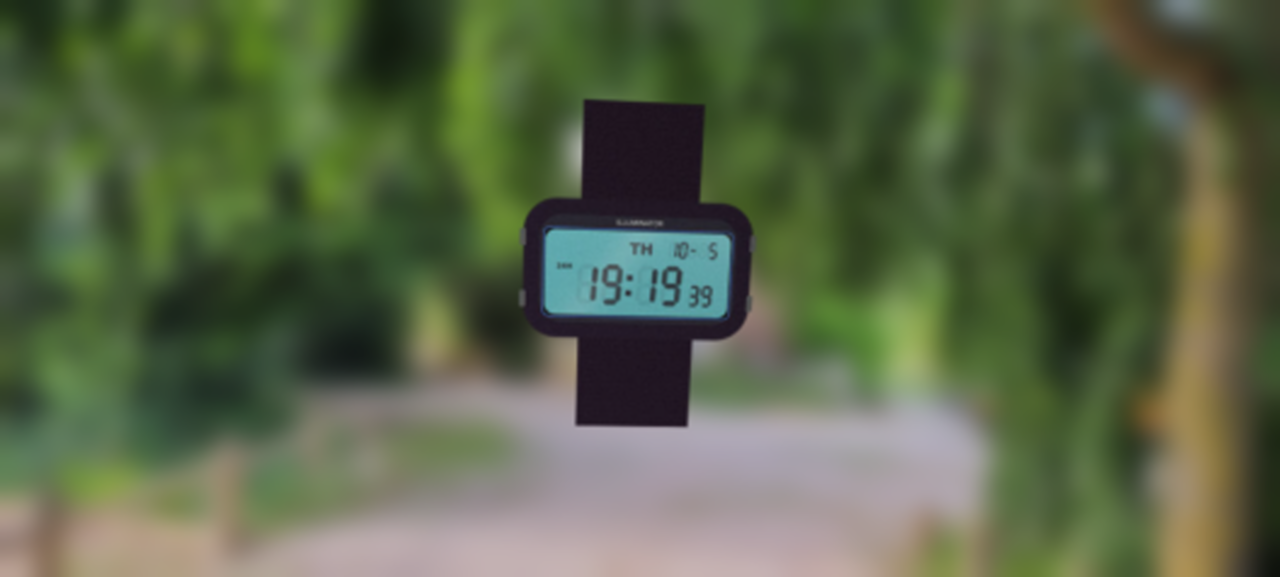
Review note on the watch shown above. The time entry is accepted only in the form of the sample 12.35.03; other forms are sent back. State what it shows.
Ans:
19.19.39
